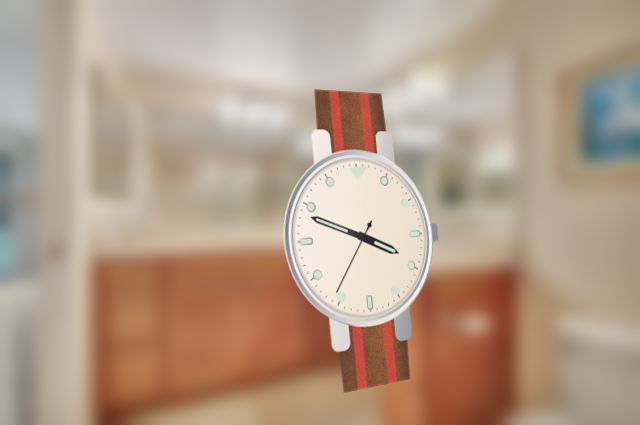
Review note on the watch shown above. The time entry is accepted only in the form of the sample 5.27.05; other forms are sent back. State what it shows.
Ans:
3.48.36
